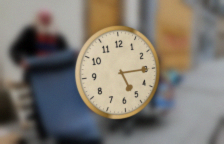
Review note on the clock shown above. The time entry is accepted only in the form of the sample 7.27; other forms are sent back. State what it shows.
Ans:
5.15
